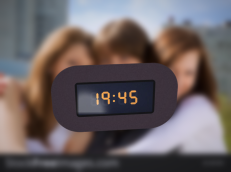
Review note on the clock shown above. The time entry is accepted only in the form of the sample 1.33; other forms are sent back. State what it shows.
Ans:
19.45
